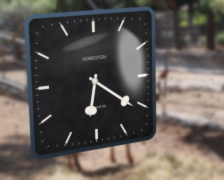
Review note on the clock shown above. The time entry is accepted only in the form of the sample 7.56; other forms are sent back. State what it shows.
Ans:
6.21
